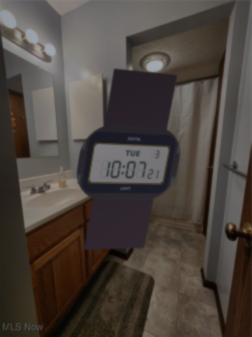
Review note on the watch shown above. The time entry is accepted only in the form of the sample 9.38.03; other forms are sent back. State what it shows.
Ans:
10.07.21
